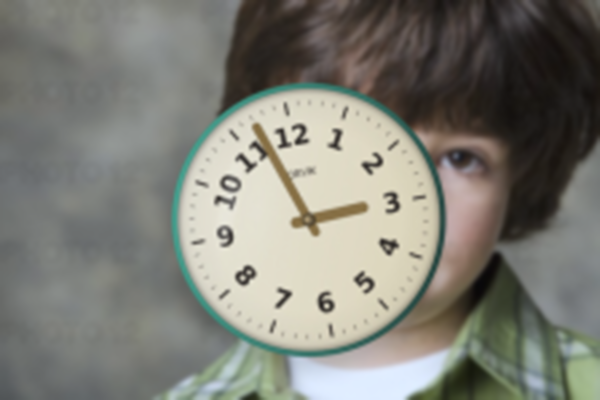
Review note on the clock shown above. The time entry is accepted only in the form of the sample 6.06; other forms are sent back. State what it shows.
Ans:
2.57
